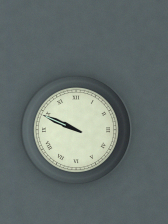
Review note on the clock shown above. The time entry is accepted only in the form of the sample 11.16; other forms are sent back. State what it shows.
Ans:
9.49
